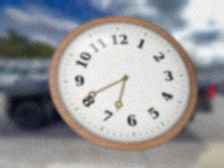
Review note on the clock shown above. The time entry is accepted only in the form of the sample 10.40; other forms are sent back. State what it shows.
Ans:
6.41
